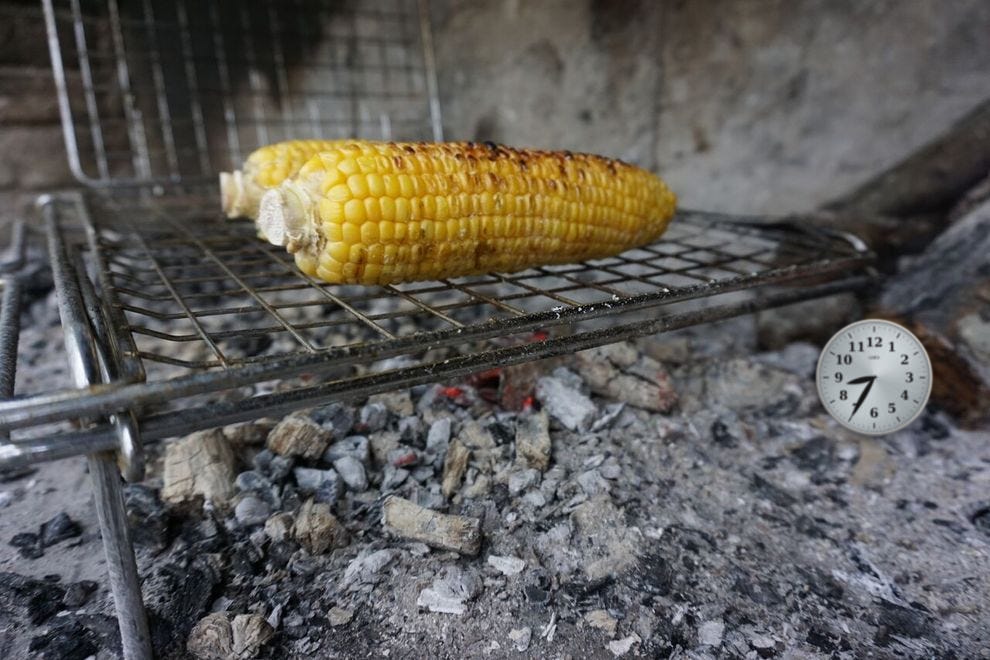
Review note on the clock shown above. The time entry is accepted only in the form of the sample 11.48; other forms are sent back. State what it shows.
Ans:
8.35
